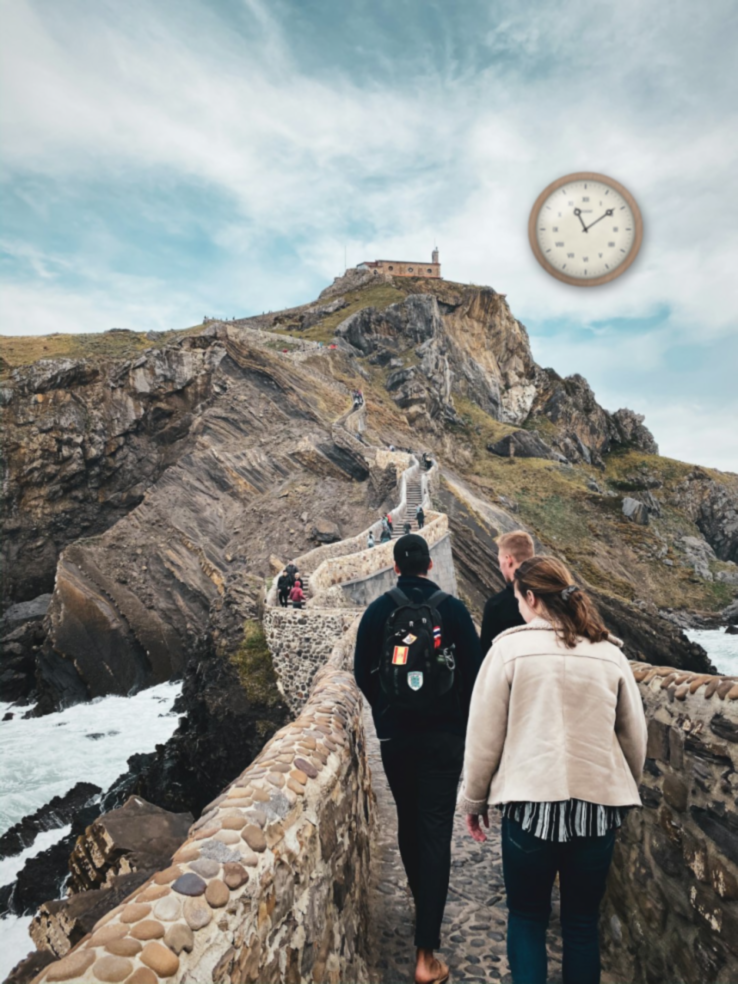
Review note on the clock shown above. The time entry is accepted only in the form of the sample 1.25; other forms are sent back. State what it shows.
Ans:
11.09
